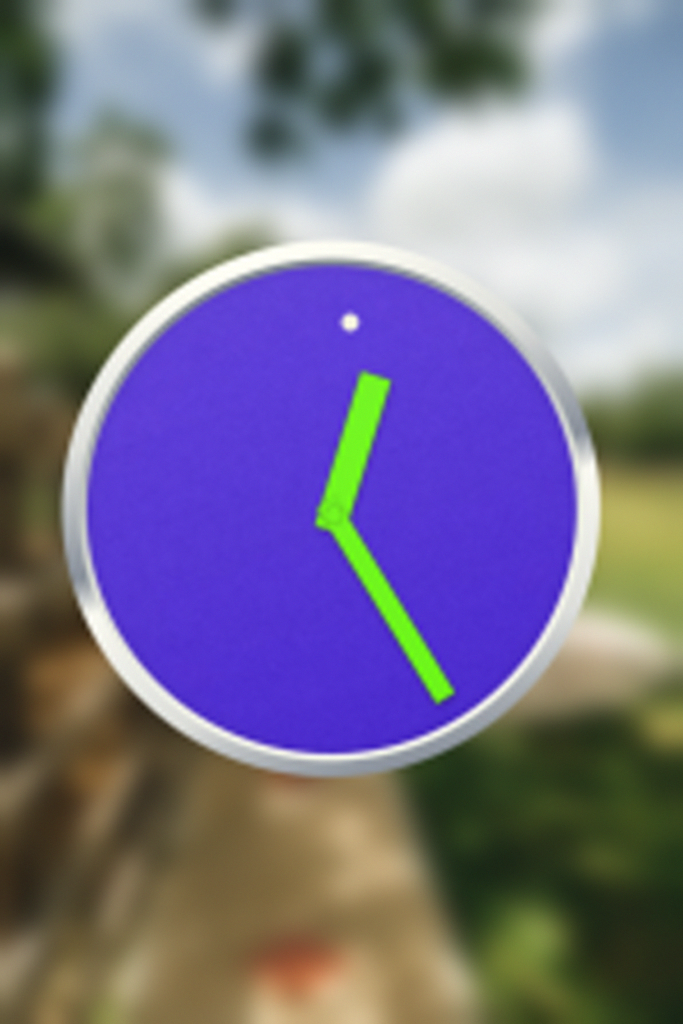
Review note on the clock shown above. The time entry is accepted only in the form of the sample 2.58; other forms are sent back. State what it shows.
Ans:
12.24
